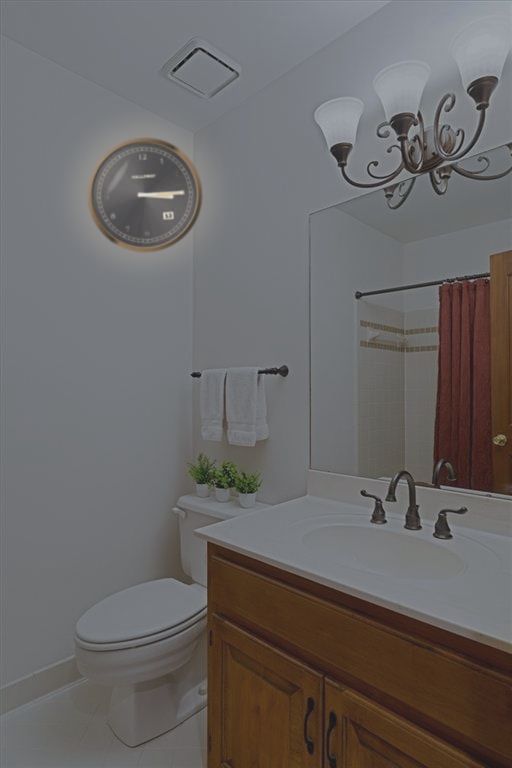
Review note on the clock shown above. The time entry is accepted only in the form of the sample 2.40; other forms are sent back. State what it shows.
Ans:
3.15
